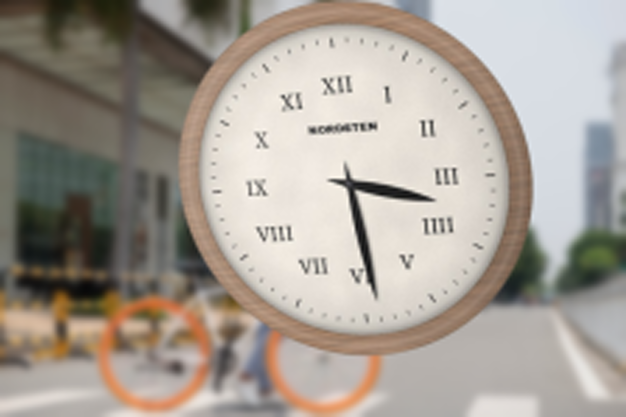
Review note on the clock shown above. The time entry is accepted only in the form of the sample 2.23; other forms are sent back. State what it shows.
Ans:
3.29
